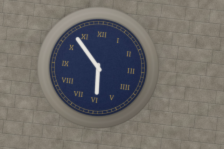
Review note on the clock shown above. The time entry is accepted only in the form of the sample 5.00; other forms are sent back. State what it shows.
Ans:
5.53
